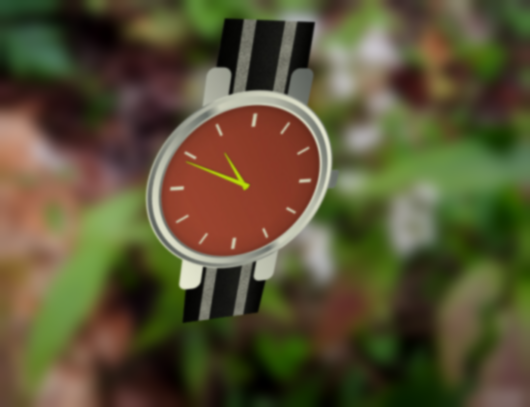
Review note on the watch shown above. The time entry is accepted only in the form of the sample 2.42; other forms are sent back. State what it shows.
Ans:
10.49
